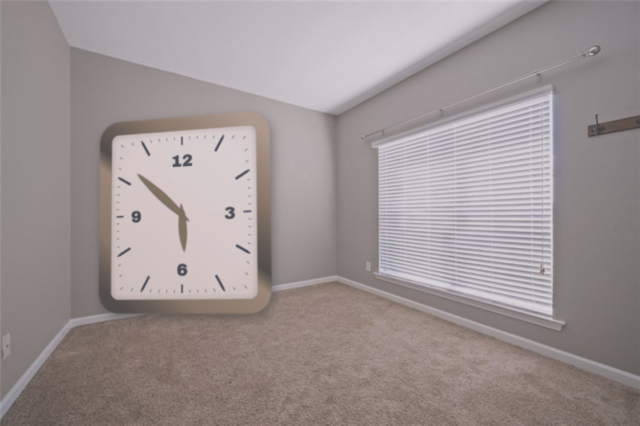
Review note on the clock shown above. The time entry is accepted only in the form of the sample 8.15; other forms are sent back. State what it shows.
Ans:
5.52
